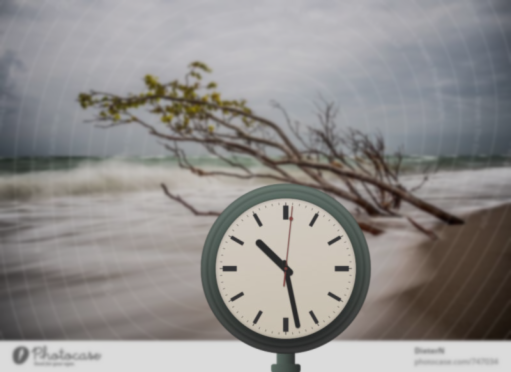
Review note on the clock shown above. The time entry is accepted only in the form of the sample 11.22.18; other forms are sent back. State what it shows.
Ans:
10.28.01
